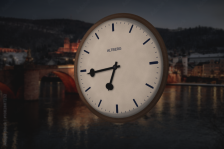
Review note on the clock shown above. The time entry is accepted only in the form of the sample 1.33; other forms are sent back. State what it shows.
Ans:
6.44
